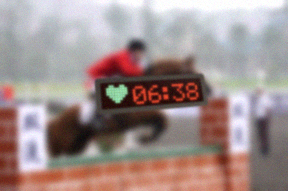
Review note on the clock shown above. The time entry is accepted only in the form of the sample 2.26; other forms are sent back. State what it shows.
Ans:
6.38
